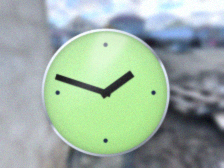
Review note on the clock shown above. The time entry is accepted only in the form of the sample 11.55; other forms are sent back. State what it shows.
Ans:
1.48
